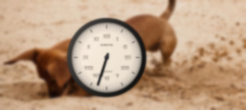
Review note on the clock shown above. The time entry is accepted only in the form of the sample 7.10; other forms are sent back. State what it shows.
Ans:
6.33
